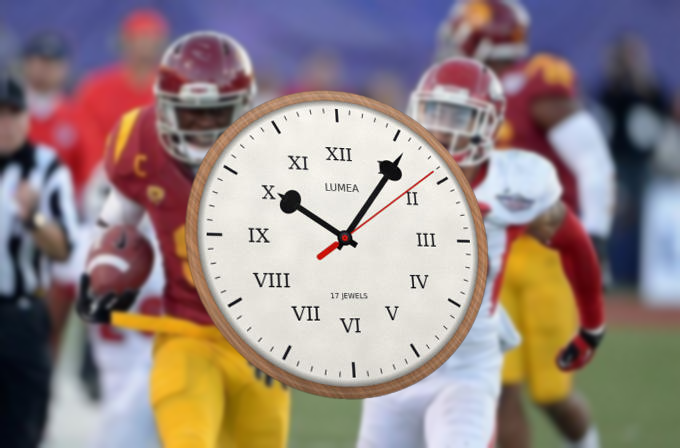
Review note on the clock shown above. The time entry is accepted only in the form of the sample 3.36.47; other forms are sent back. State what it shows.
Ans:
10.06.09
